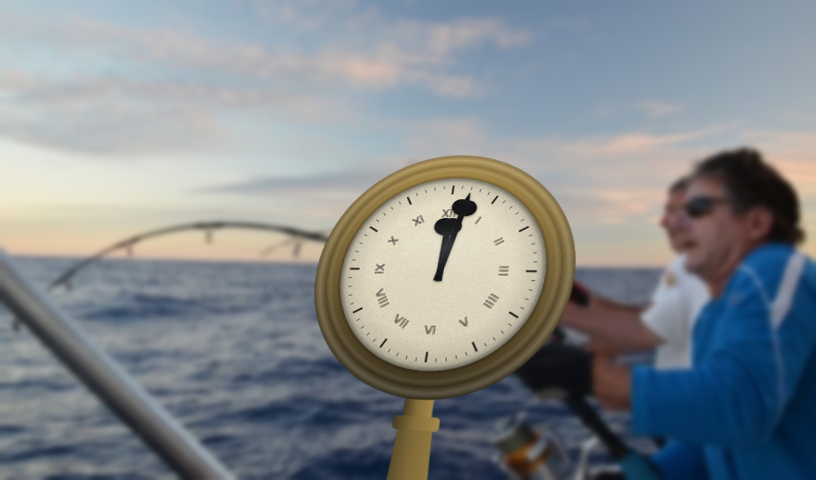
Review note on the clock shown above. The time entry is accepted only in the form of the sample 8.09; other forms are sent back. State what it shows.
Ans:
12.02
